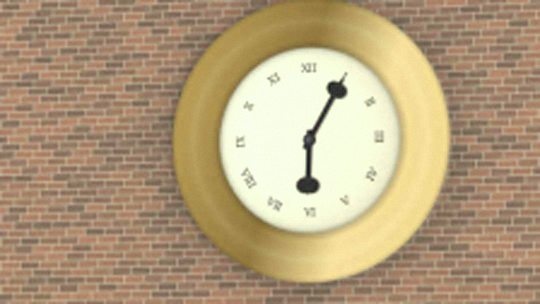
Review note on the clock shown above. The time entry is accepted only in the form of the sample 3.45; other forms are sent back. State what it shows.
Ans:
6.05
